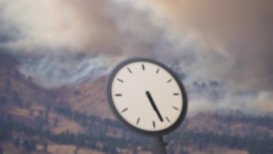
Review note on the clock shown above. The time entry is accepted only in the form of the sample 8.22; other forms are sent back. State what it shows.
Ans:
5.27
